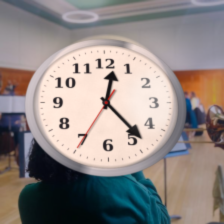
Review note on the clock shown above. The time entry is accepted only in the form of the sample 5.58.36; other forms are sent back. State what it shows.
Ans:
12.23.35
